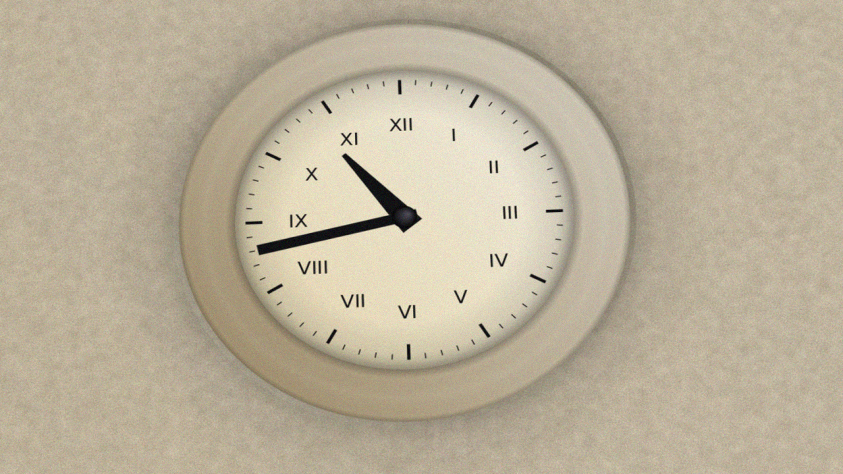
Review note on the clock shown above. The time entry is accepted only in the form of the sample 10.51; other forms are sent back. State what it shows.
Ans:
10.43
